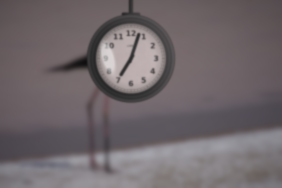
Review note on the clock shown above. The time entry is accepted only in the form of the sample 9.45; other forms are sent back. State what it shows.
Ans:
7.03
